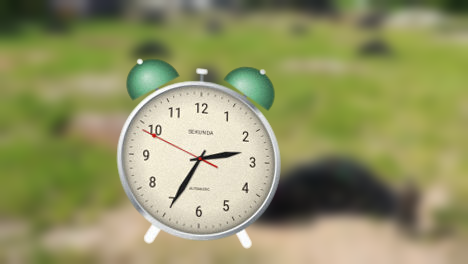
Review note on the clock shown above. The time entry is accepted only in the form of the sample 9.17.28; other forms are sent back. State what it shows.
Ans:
2.34.49
